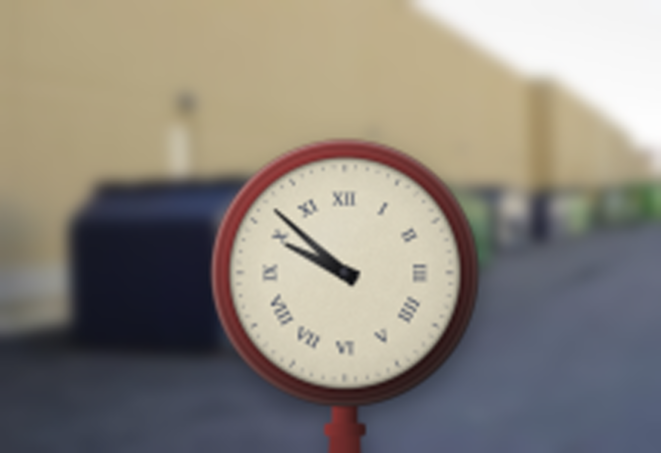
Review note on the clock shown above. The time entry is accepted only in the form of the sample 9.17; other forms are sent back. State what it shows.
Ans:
9.52
